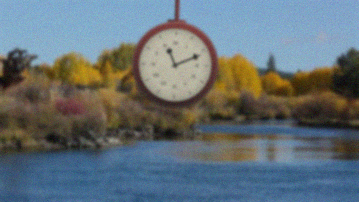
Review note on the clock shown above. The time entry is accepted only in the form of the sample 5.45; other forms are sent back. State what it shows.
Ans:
11.11
